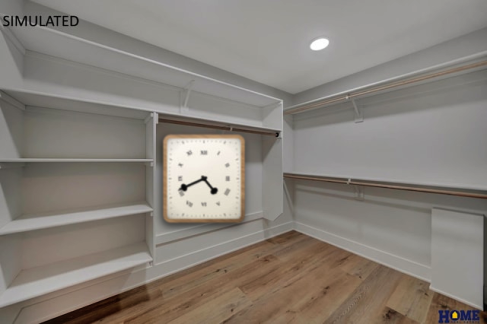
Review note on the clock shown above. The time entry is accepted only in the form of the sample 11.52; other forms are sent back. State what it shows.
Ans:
4.41
